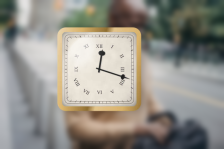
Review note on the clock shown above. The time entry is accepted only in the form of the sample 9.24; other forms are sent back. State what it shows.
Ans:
12.18
